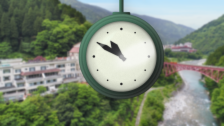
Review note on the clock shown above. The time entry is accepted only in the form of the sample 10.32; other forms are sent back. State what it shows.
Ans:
10.50
